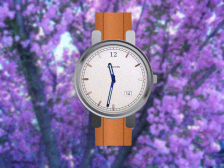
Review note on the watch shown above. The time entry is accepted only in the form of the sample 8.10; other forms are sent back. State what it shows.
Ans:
11.32
